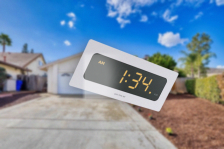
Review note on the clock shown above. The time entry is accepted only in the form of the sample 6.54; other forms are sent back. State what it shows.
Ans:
1.34
